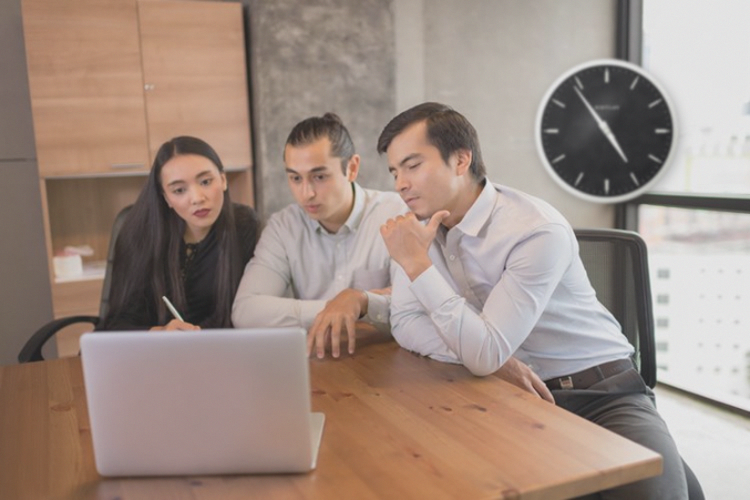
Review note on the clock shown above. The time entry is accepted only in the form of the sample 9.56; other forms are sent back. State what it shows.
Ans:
4.54
